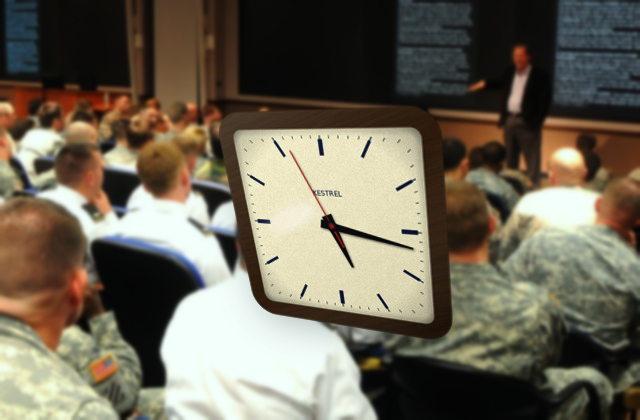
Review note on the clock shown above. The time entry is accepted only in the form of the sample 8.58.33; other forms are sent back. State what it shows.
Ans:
5.16.56
